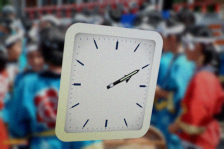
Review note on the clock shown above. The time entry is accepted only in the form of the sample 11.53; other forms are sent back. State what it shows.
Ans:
2.10
